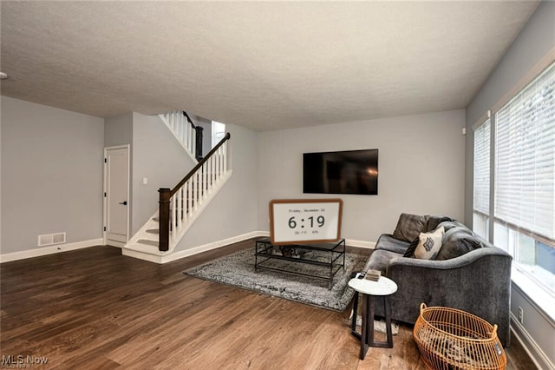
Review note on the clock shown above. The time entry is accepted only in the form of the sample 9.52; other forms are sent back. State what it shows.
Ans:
6.19
